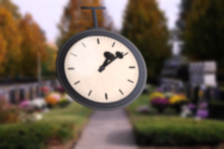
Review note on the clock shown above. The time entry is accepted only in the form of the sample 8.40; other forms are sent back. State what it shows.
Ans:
1.09
